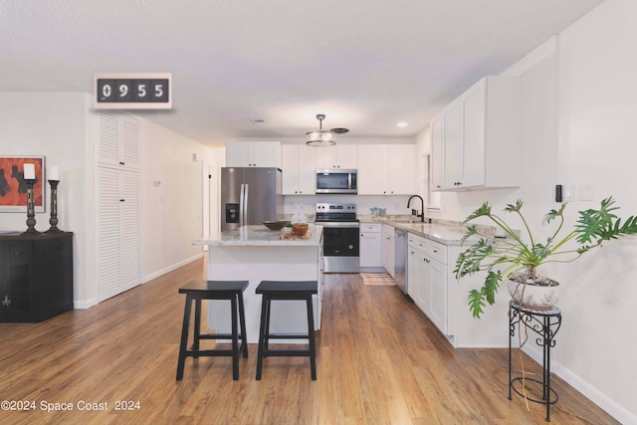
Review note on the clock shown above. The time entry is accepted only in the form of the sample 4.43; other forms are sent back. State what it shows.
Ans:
9.55
